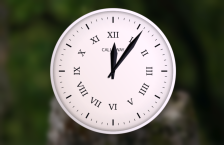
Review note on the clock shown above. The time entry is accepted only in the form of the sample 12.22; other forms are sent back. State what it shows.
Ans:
12.06
